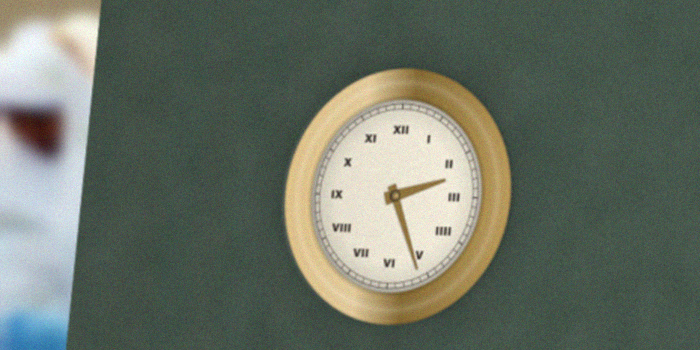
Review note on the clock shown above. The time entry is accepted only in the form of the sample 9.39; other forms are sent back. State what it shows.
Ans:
2.26
